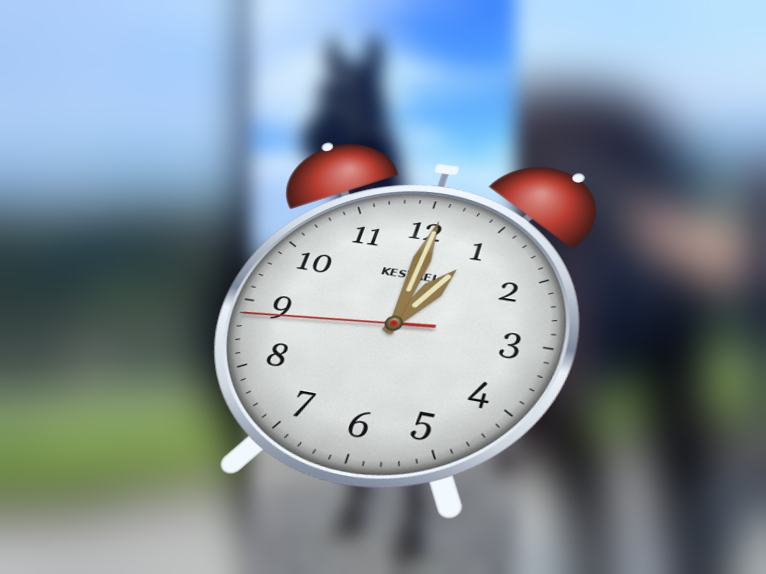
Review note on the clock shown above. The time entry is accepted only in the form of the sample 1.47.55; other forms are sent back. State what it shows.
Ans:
1.00.44
